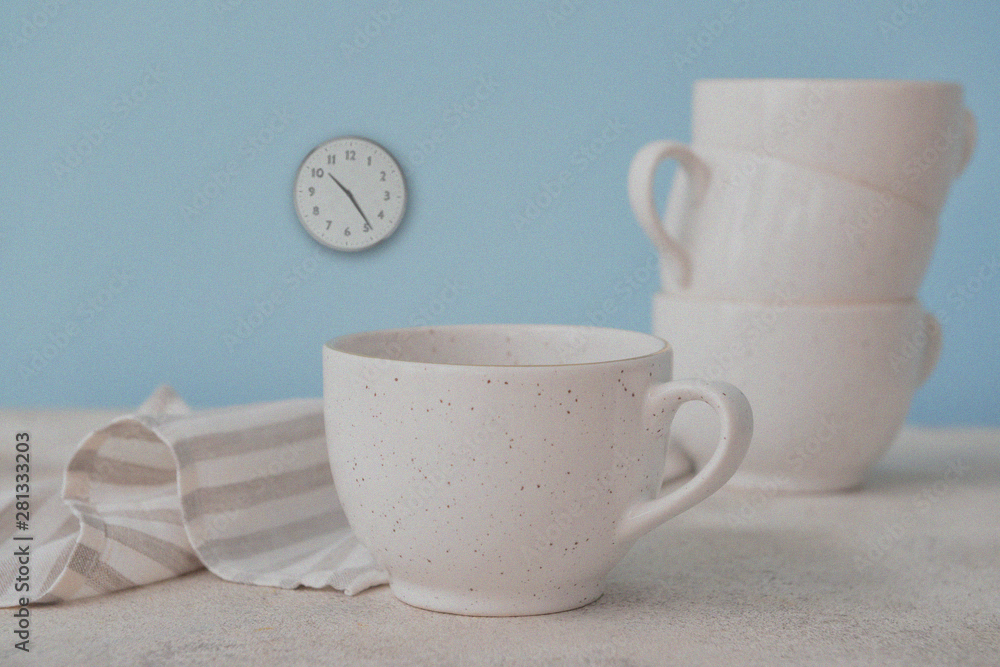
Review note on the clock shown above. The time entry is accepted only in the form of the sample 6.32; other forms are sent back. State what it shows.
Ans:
10.24
